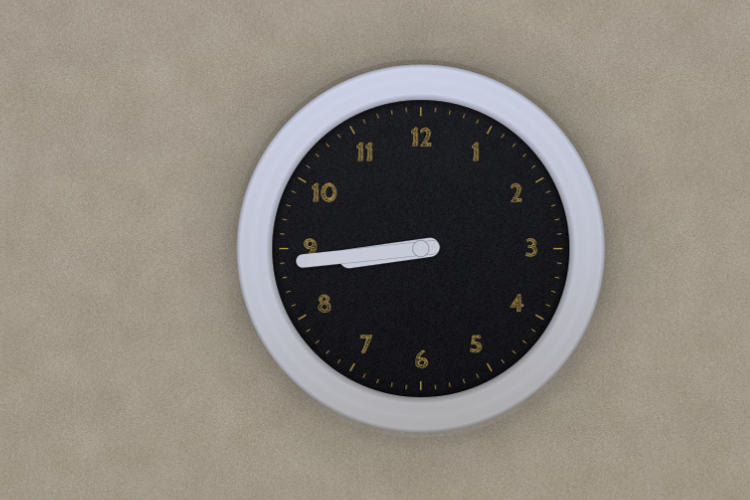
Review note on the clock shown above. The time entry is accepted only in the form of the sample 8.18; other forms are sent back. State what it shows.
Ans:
8.44
